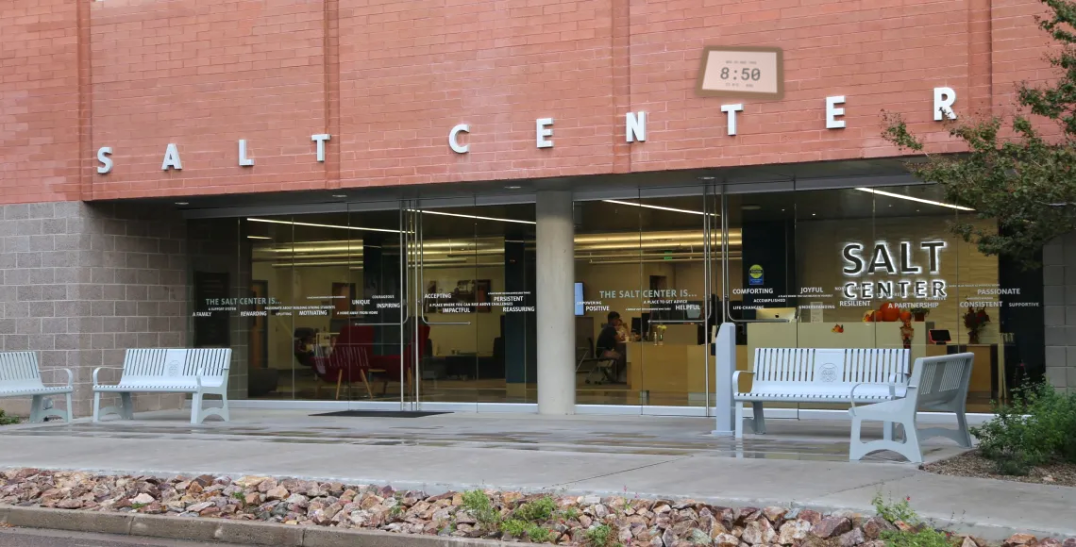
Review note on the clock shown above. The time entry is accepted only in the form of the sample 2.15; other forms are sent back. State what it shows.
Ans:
8.50
